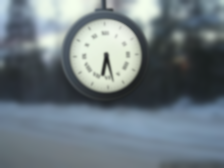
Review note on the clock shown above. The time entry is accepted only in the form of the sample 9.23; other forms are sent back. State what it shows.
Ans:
6.28
